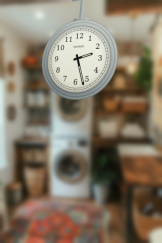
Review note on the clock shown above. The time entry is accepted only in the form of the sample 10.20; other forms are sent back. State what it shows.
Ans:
2.27
